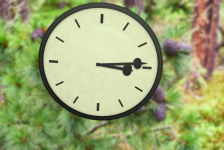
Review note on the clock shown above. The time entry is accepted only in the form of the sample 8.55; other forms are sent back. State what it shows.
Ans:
3.14
